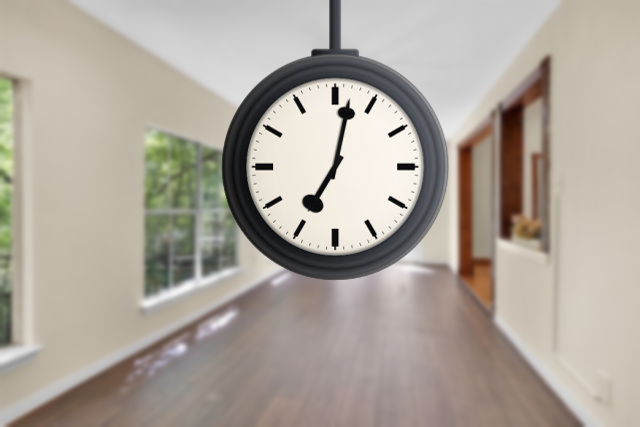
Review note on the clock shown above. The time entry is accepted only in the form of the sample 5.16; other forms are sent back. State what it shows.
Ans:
7.02
